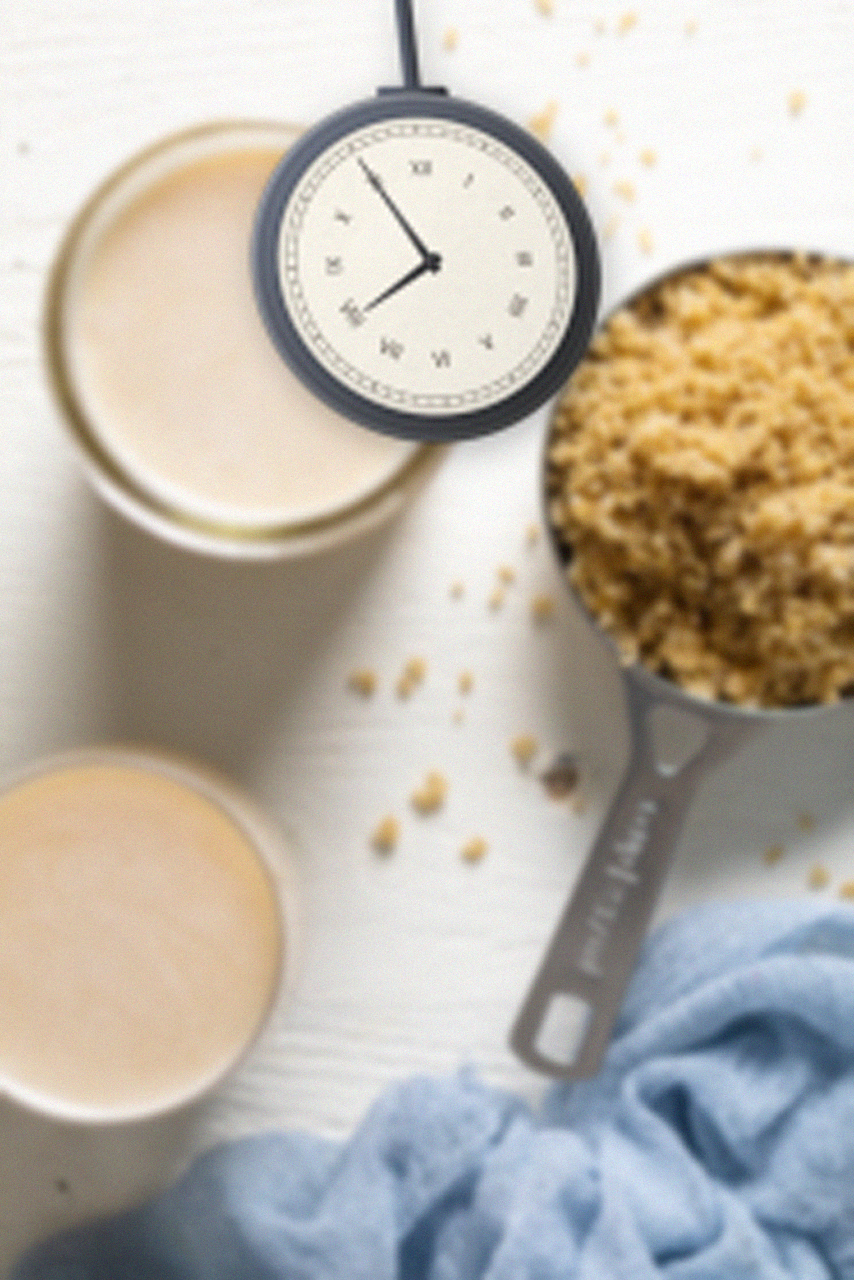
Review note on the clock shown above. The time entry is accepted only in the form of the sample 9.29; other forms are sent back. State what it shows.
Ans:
7.55
